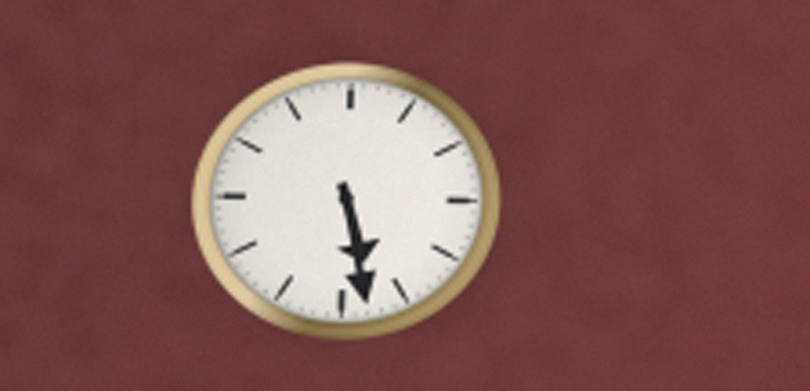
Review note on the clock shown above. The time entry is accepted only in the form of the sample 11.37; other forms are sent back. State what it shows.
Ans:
5.28
